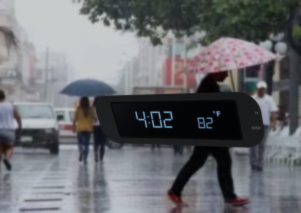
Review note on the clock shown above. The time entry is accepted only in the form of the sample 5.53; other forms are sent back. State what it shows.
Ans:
4.02
